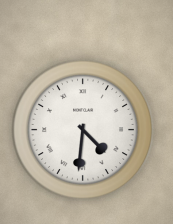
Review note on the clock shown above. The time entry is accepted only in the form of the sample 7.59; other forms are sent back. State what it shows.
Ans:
4.31
